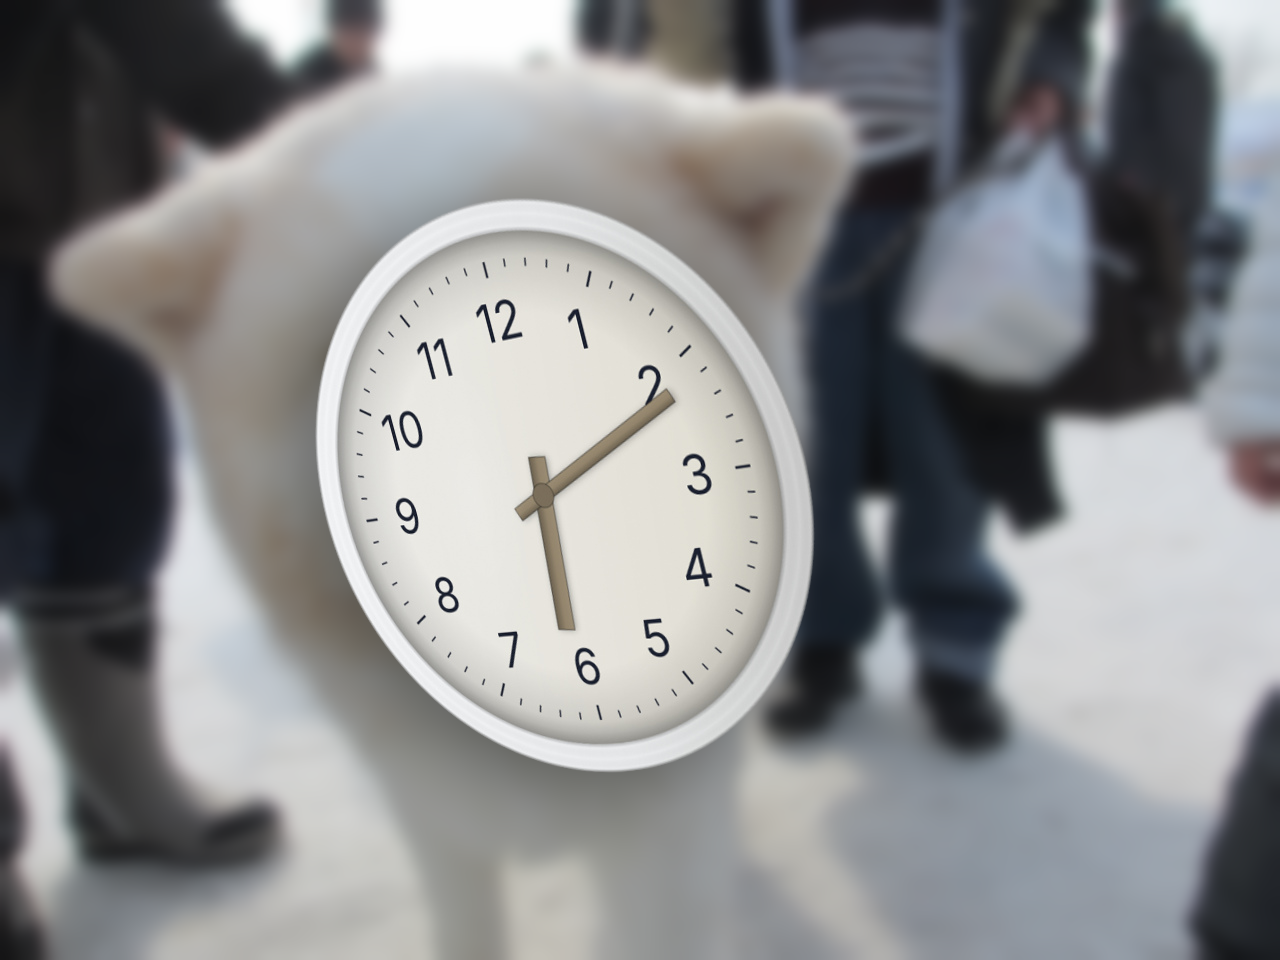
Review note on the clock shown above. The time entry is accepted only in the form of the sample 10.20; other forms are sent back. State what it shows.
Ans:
6.11
